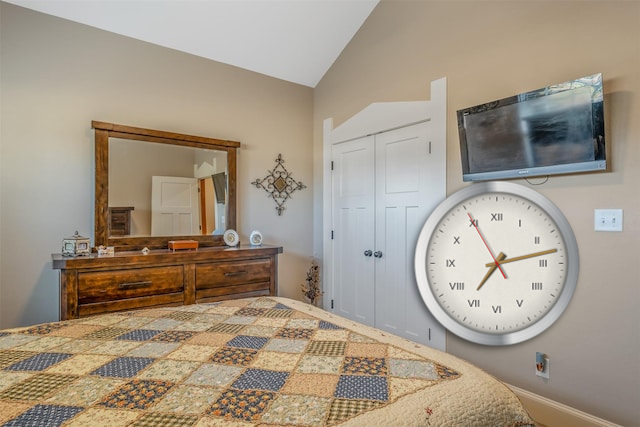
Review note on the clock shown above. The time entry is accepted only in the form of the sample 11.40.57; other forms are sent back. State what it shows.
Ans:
7.12.55
